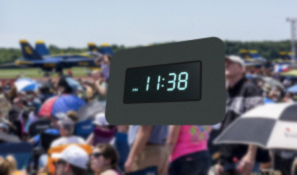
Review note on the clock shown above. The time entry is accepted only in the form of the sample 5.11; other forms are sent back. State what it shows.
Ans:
11.38
